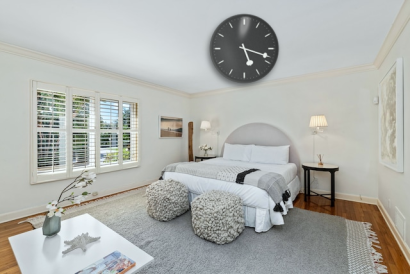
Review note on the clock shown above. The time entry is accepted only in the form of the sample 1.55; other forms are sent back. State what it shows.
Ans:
5.18
